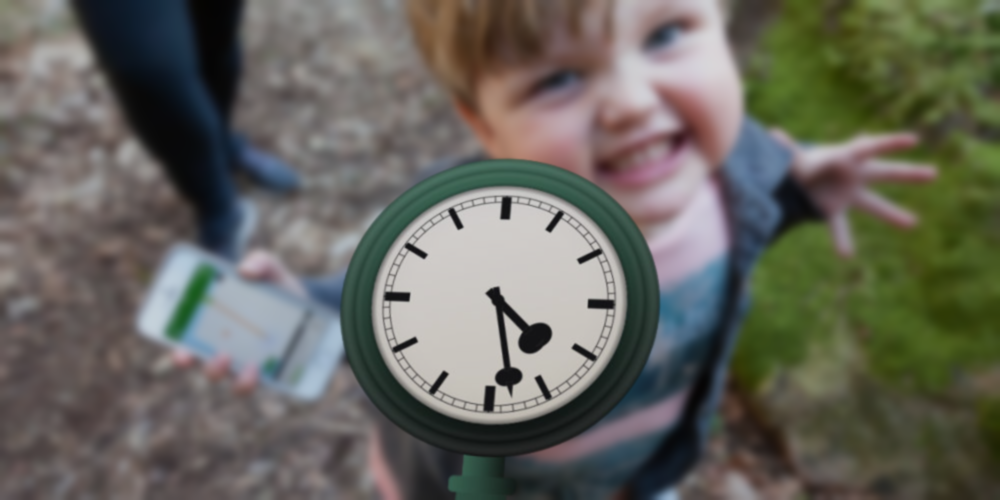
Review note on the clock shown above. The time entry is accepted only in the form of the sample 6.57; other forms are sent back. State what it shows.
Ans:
4.28
